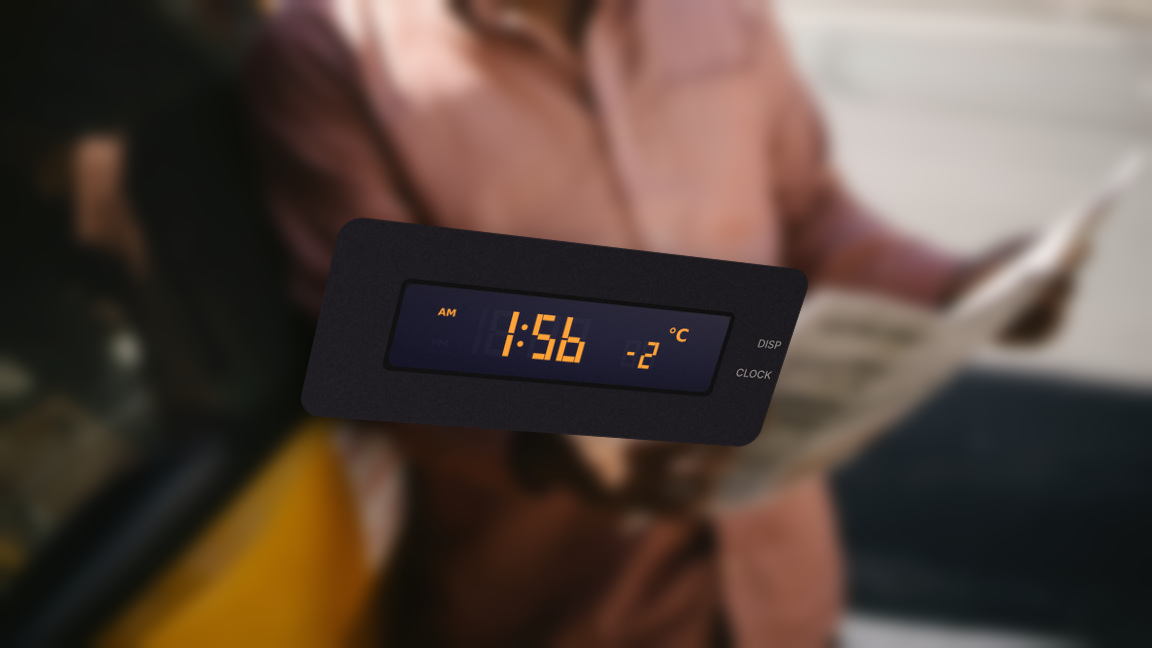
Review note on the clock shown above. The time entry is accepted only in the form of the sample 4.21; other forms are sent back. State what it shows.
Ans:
1.56
